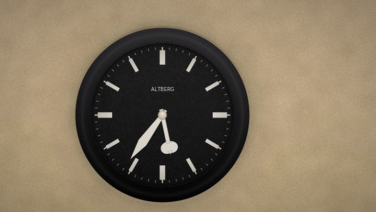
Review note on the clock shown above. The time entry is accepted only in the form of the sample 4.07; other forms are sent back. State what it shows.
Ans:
5.36
